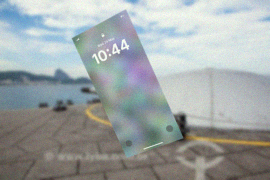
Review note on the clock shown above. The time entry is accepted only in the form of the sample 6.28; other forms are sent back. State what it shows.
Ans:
10.44
